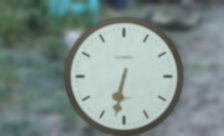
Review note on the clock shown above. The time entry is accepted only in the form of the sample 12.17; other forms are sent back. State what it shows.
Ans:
6.32
